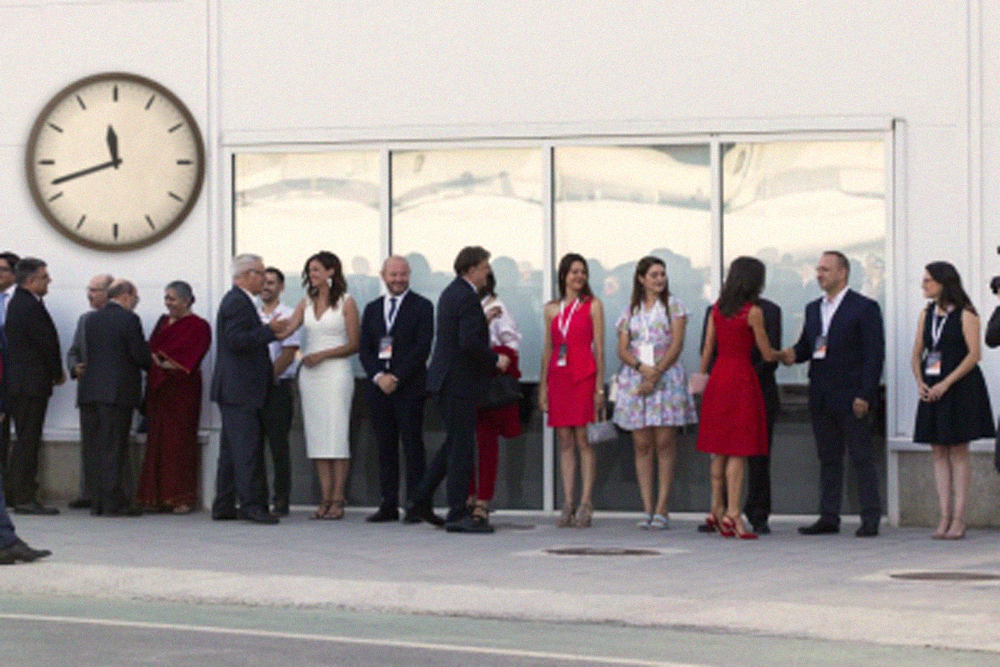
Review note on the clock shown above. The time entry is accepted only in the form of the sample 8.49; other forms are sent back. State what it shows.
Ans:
11.42
